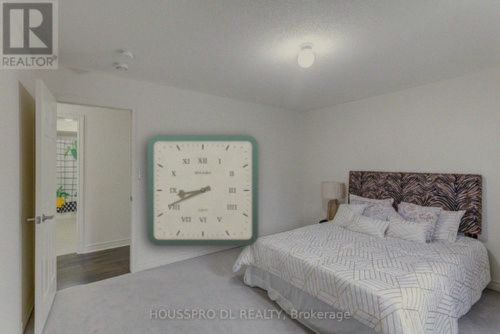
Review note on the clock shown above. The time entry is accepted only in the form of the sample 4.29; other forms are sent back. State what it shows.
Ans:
8.41
